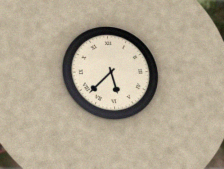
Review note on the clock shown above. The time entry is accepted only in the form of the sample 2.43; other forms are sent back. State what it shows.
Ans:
5.38
